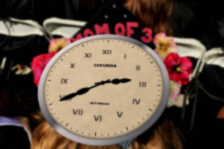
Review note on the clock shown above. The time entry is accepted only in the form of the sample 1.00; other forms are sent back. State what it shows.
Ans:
2.40
